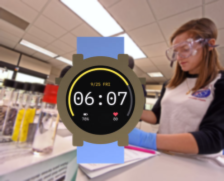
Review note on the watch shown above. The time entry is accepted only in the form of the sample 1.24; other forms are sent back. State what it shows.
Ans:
6.07
